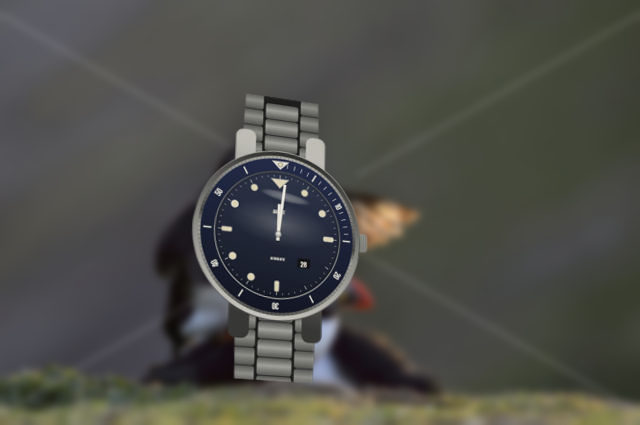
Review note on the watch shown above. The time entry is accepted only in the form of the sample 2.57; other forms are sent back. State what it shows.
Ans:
12.01
